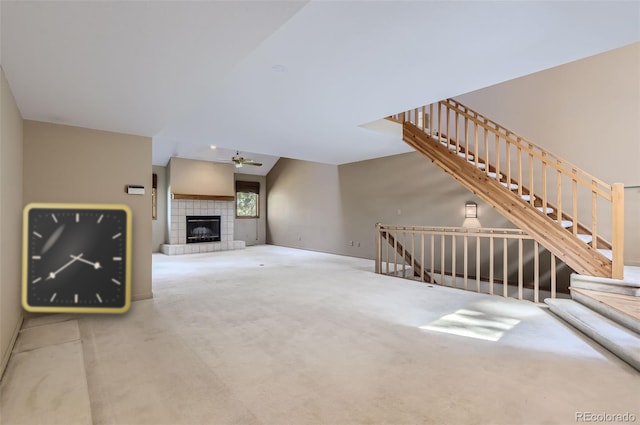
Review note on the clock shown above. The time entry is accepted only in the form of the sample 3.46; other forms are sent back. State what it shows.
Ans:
3.39
